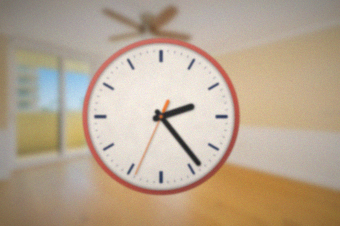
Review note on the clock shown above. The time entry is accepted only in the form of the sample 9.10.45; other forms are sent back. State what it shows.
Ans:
2.23.34
